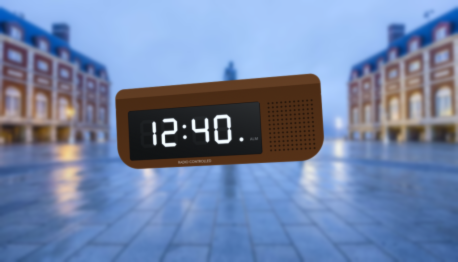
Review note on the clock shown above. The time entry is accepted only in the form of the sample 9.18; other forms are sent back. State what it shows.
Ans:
12.40
